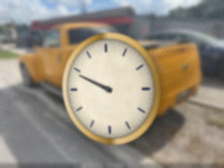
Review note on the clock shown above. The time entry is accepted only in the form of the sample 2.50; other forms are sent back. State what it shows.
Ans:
9.49
